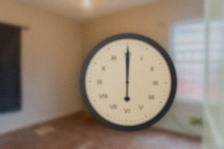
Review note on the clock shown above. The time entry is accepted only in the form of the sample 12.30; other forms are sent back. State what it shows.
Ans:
6.00
